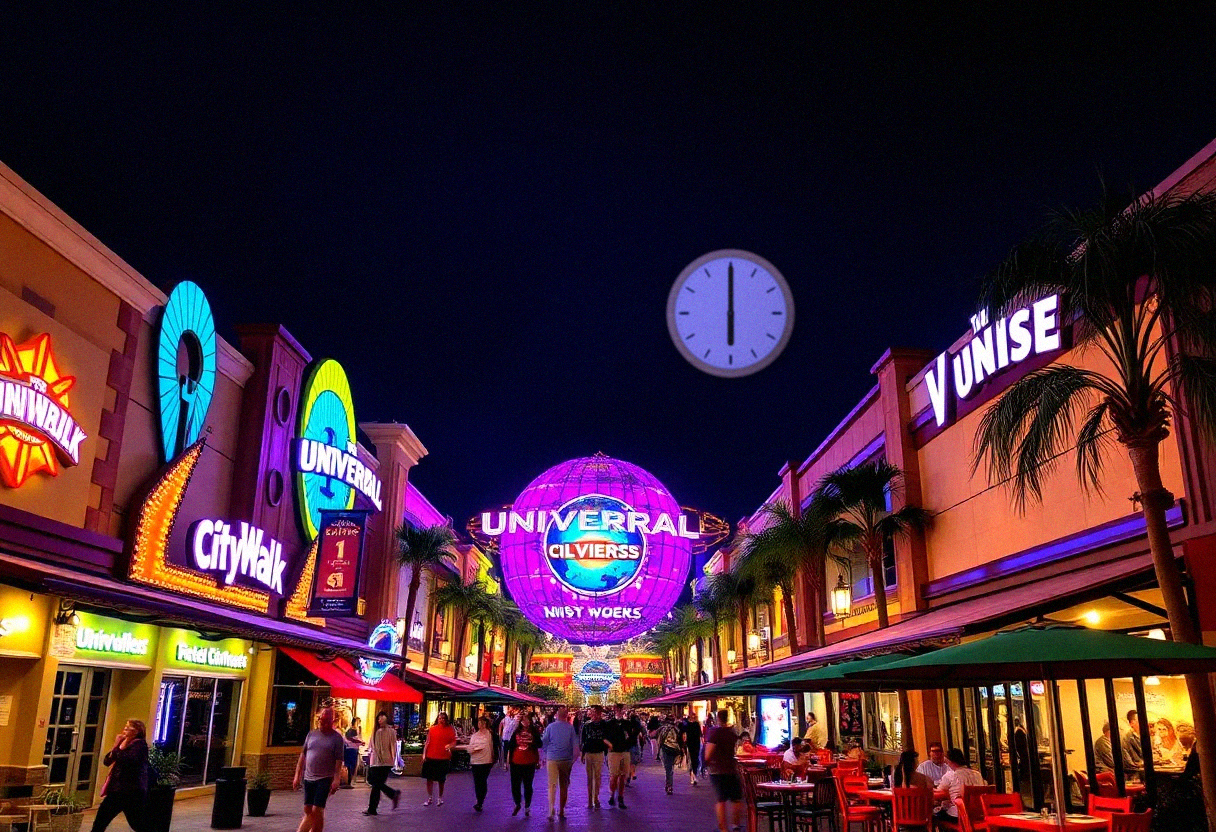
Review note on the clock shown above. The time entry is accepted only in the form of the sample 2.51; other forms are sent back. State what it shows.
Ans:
6.00
